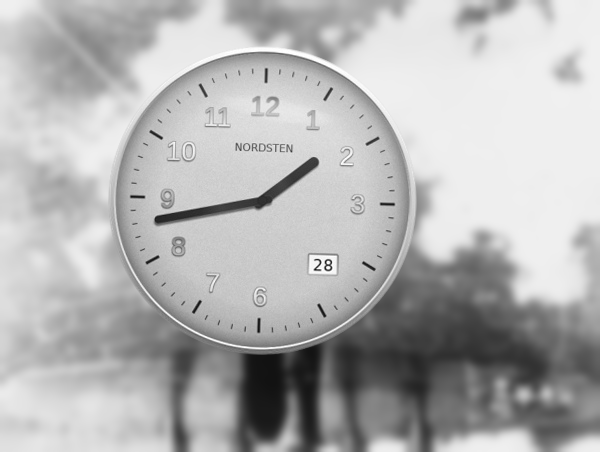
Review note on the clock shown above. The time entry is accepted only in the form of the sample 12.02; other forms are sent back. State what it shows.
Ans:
1.43
